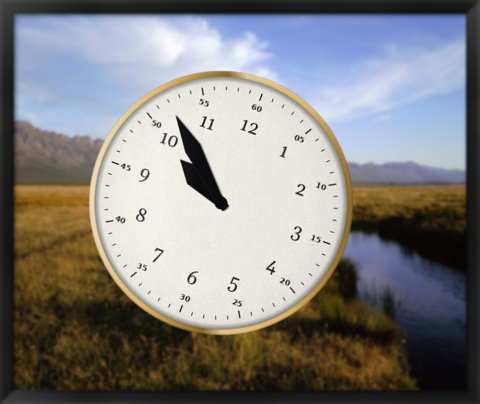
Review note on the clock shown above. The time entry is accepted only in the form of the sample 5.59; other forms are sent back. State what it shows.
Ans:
9.52
